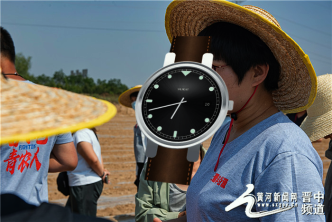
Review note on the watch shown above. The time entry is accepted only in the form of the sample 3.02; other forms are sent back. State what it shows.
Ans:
6.42
